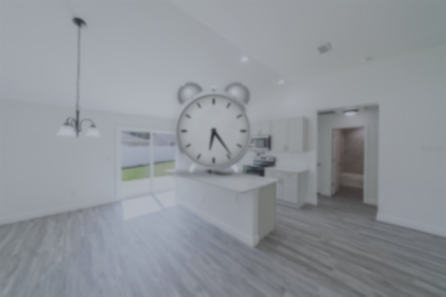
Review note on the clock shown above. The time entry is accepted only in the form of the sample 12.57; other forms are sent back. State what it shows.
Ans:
6.24
